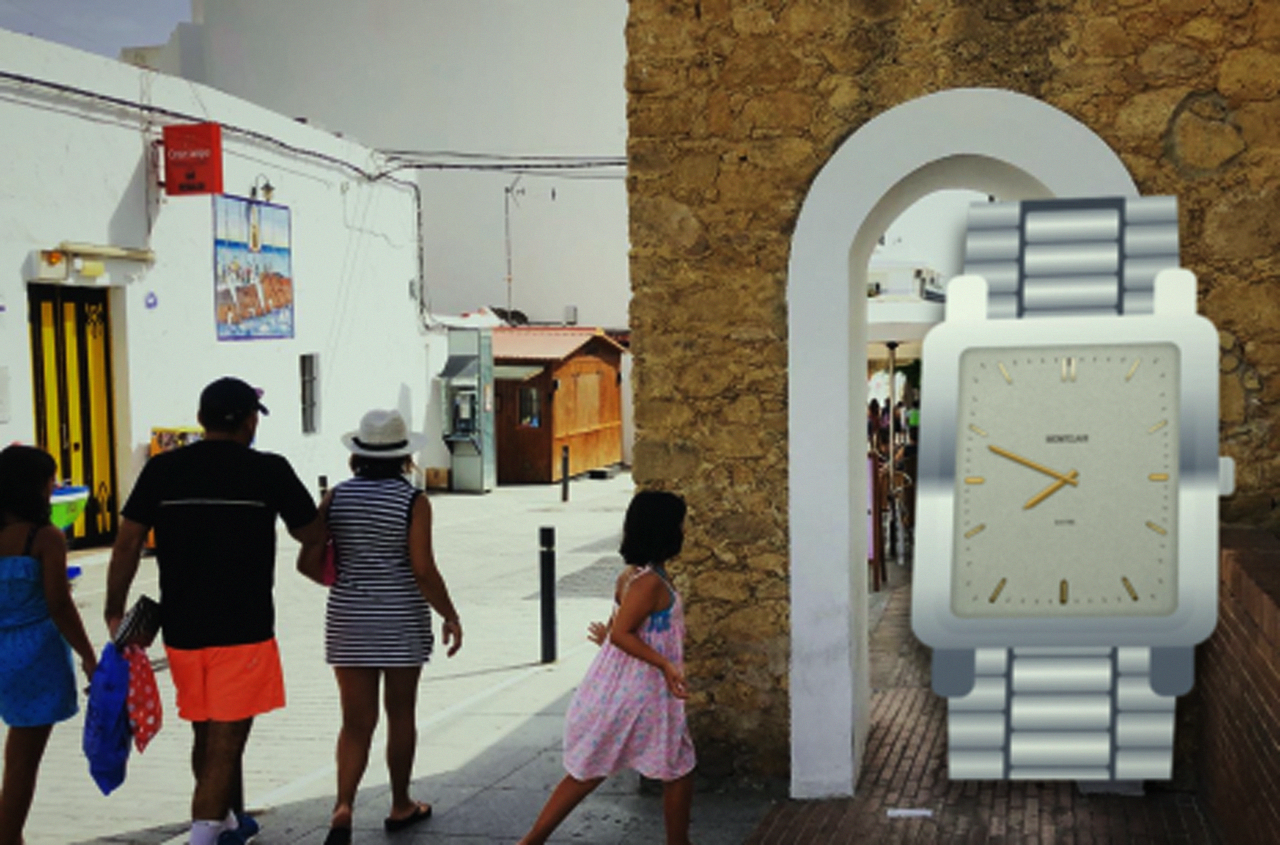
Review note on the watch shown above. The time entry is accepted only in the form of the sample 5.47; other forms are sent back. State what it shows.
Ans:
7.49
